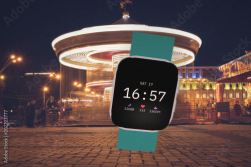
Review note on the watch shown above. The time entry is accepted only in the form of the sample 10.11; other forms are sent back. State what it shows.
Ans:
16.57
